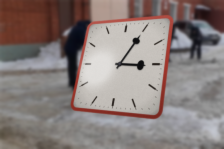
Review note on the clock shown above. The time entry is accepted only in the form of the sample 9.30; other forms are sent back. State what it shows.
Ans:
3.05
